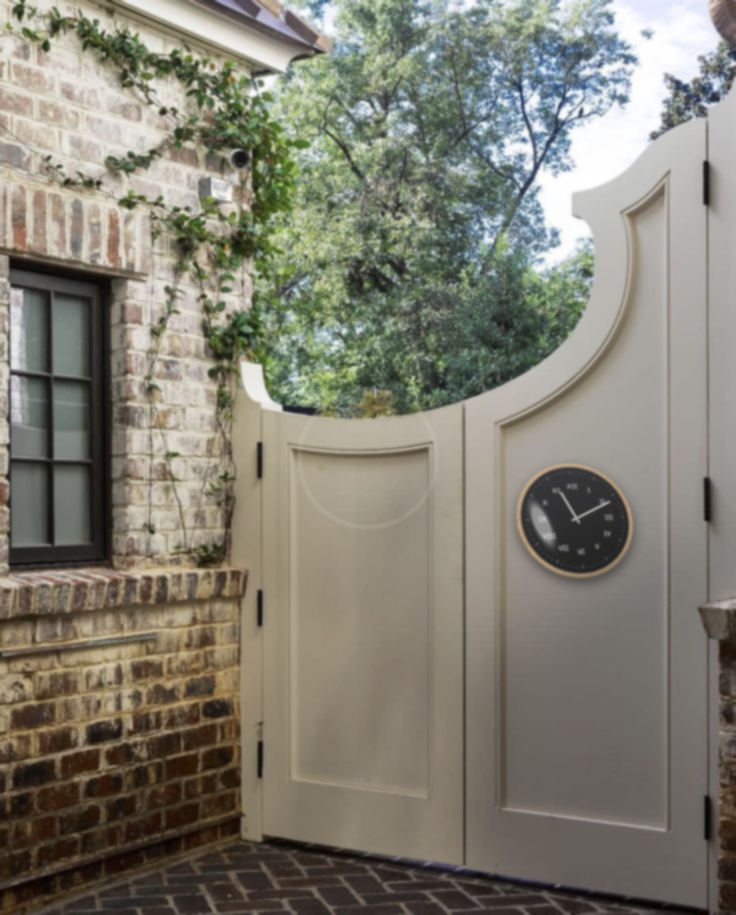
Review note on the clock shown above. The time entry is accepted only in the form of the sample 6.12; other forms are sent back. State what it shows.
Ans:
11.11
